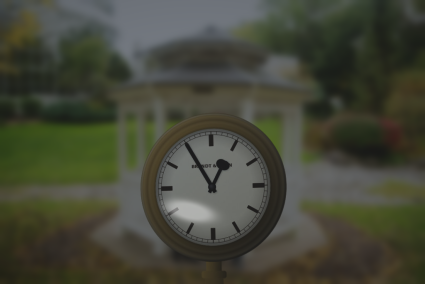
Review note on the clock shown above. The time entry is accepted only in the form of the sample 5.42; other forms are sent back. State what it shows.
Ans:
12.55
